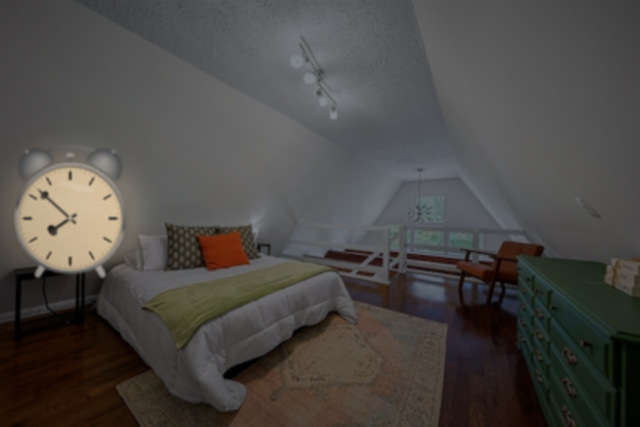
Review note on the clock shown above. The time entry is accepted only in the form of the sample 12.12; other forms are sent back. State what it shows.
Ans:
7.52
